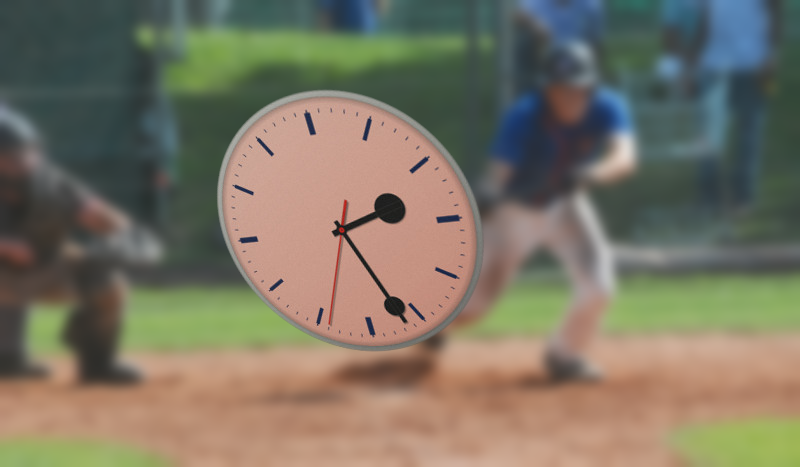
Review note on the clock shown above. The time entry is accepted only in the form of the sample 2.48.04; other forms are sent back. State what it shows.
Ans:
2.26.34
